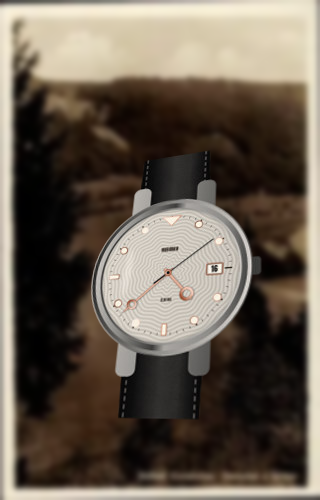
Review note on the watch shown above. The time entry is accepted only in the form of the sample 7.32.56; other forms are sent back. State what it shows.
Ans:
4.38.09
